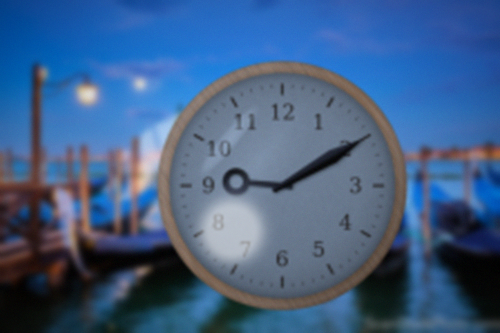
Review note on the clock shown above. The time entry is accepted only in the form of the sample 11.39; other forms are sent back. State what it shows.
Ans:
9.10
